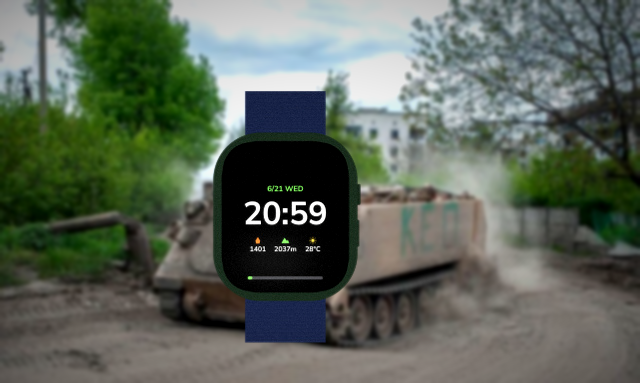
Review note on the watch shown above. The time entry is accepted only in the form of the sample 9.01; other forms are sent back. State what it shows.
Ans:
20.59
